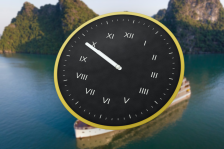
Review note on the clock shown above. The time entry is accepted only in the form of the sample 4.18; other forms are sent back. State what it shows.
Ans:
9.49
